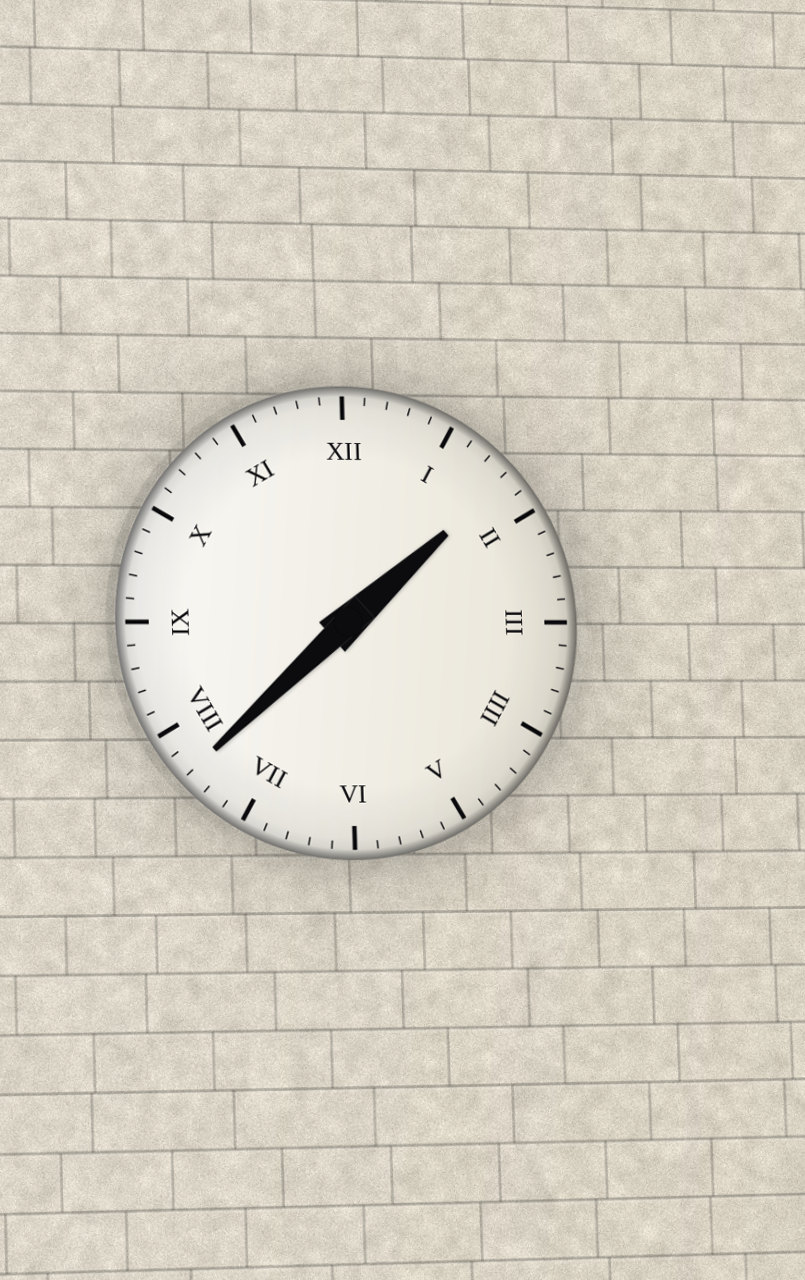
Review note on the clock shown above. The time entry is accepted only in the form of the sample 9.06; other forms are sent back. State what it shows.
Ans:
1.38
